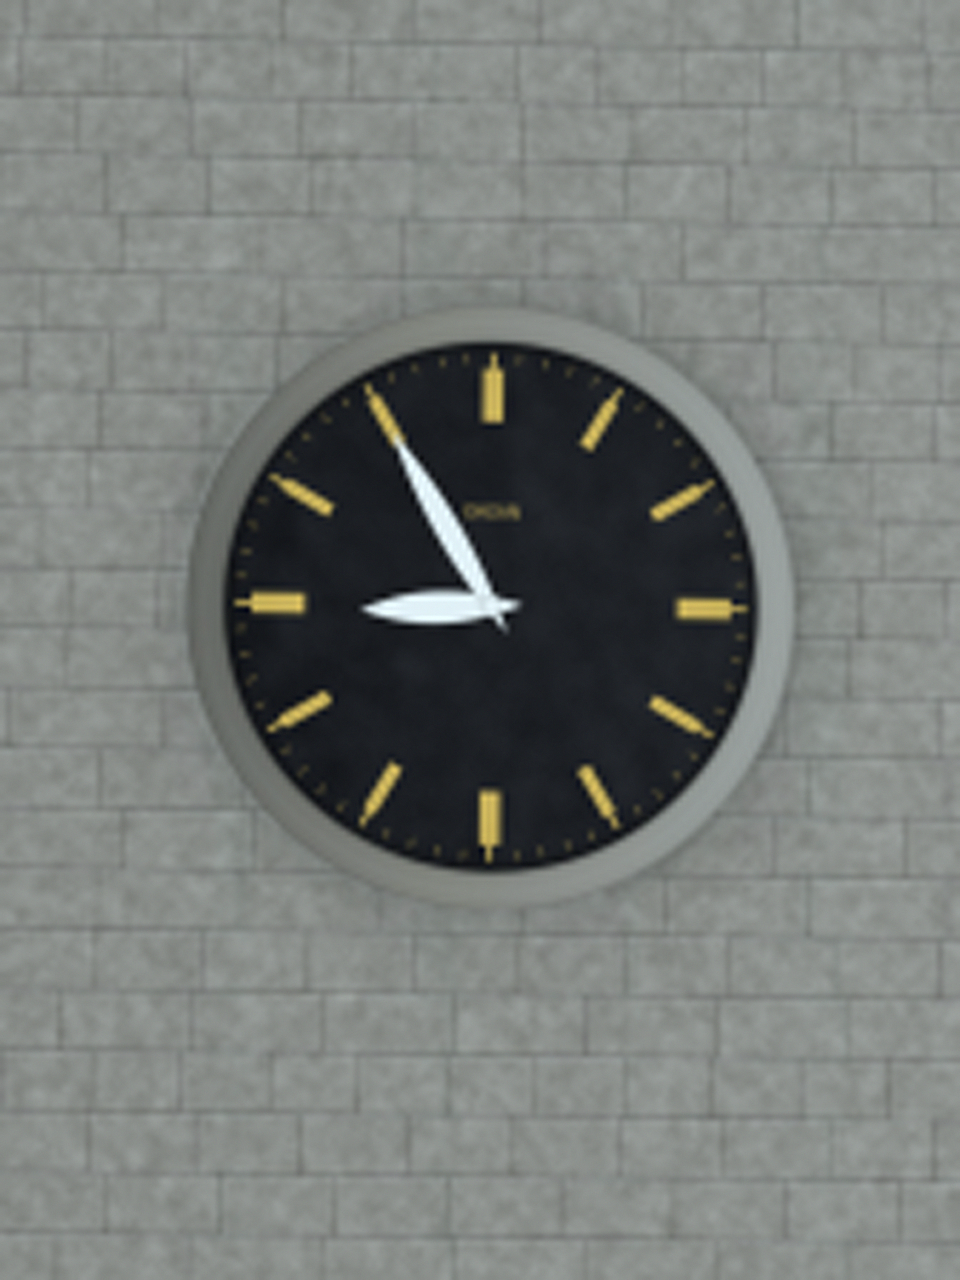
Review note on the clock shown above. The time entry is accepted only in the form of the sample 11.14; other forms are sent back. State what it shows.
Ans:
8.55
